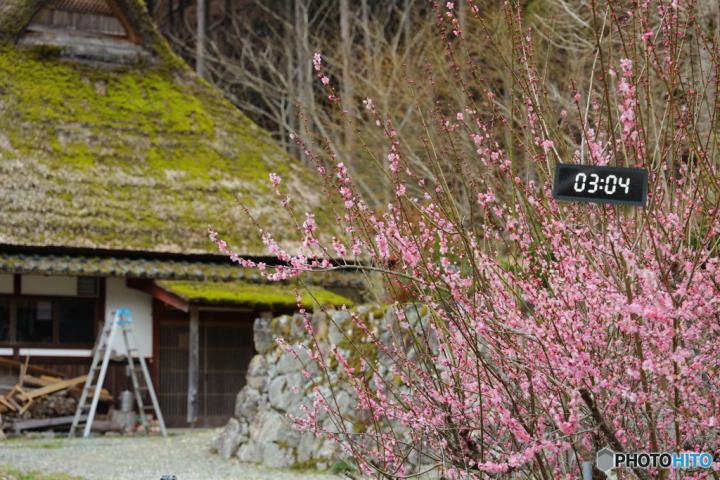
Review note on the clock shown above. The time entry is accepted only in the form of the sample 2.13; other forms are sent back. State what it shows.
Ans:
3.04
